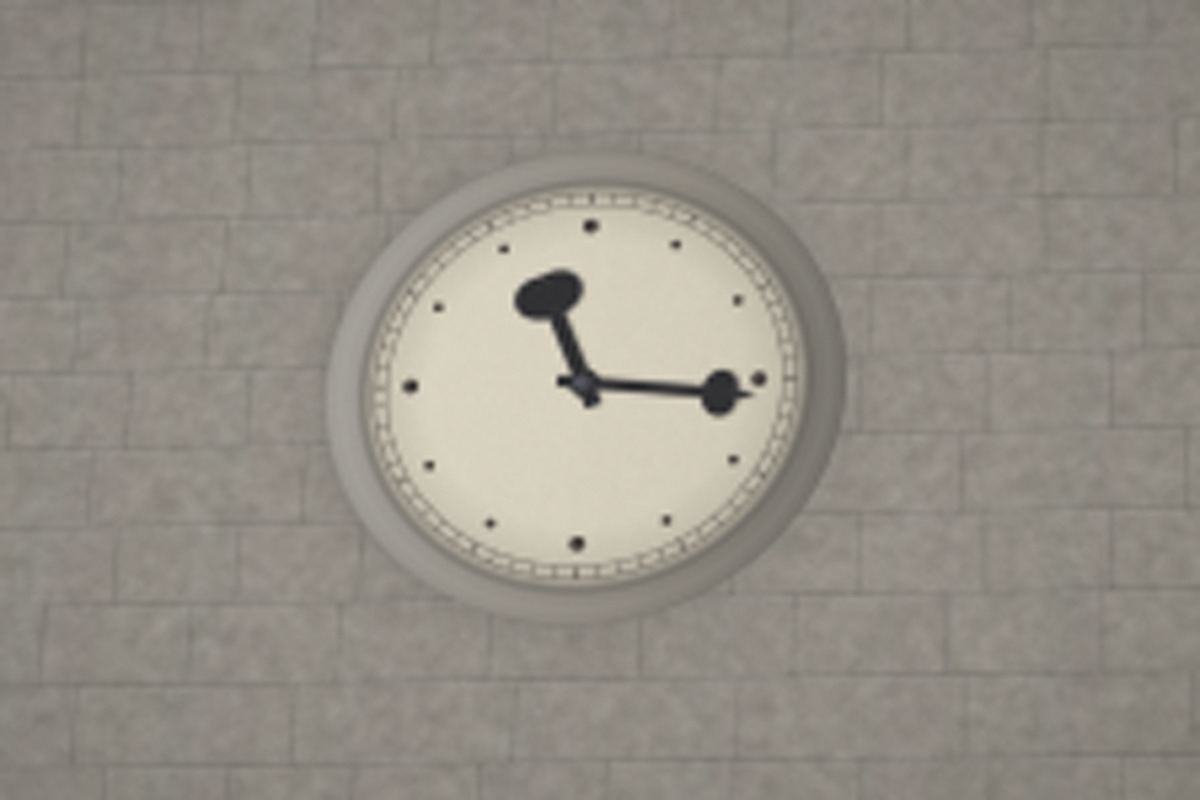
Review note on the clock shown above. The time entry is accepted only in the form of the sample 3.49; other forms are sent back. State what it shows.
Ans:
11.16
